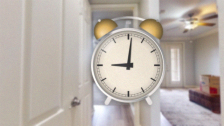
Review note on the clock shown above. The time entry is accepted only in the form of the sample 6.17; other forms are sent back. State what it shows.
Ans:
9.01
